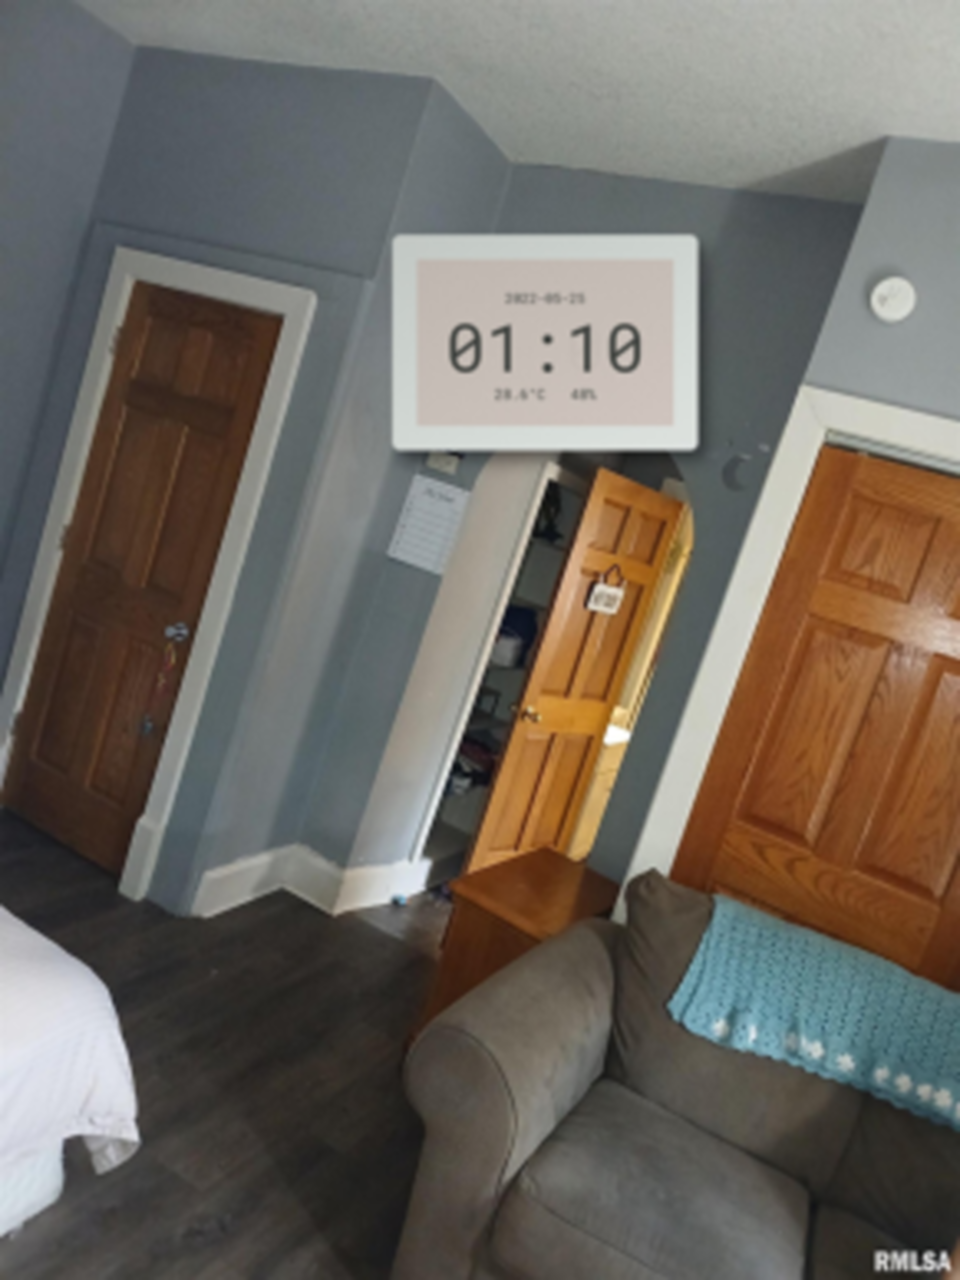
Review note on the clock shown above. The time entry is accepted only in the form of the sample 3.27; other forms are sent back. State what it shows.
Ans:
1.10
